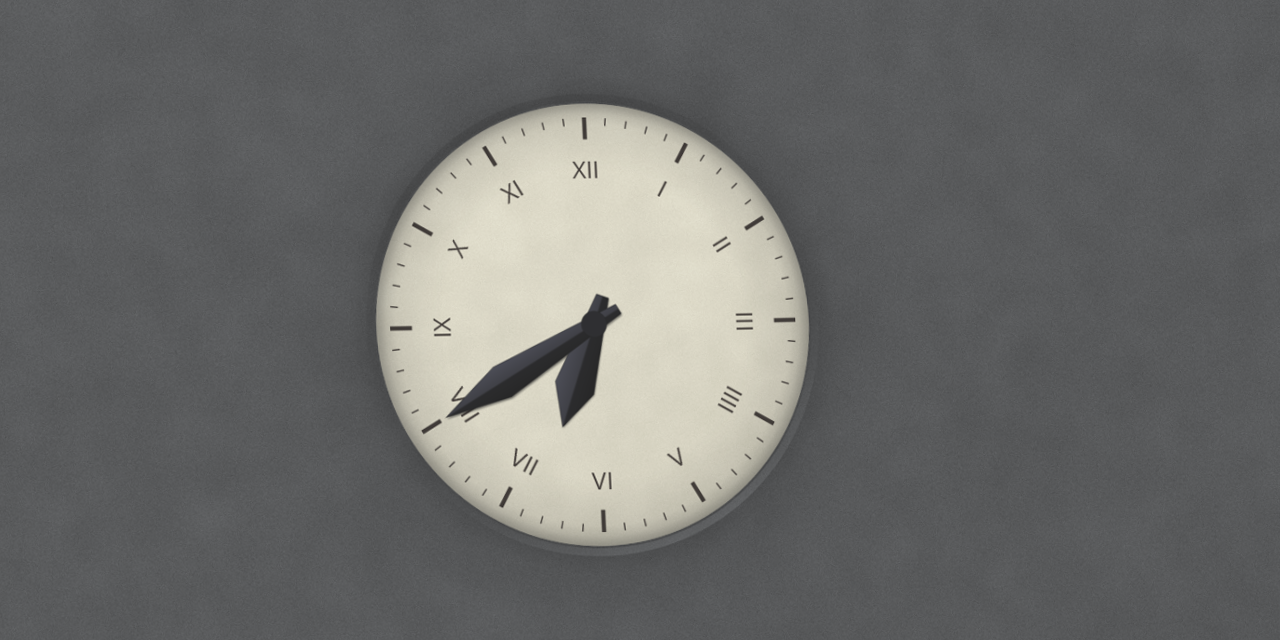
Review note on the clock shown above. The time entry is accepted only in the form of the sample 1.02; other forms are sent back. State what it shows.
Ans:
6.40
